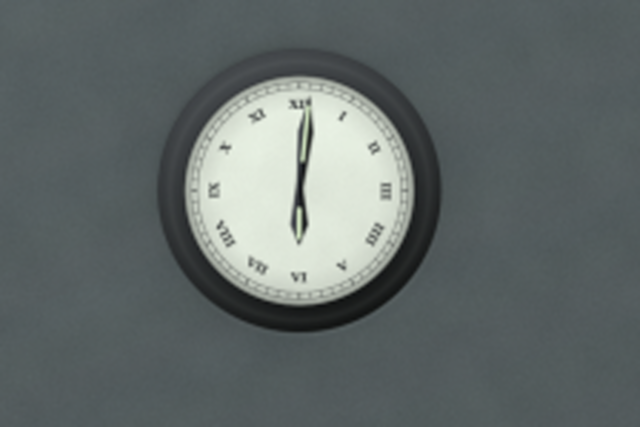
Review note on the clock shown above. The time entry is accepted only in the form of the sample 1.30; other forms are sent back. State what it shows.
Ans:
6.01
